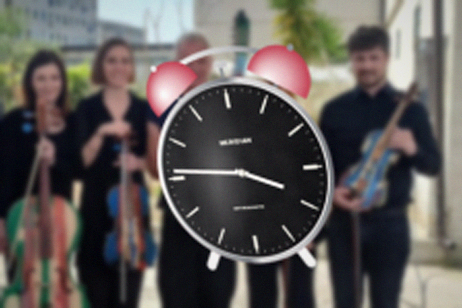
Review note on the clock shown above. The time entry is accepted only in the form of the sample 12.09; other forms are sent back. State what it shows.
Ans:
3.46
